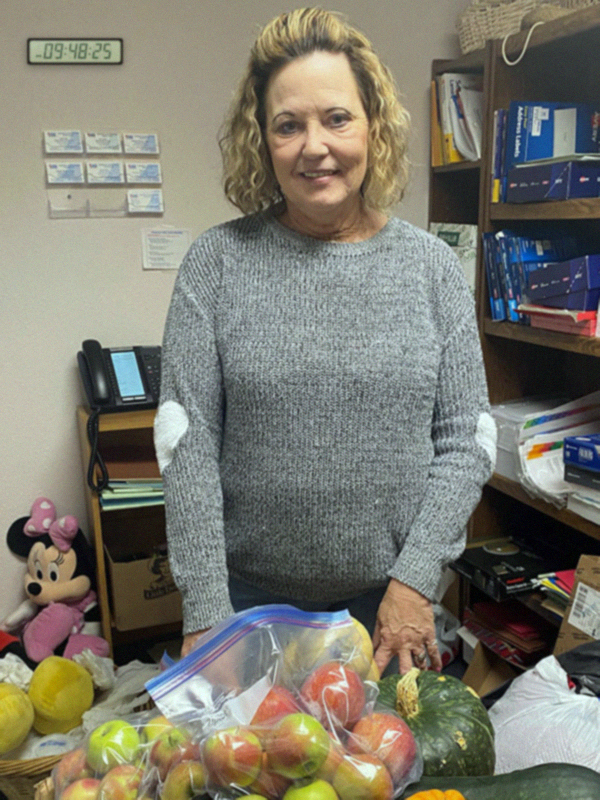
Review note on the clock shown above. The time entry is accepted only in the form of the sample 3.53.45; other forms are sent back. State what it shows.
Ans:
9.48.25
